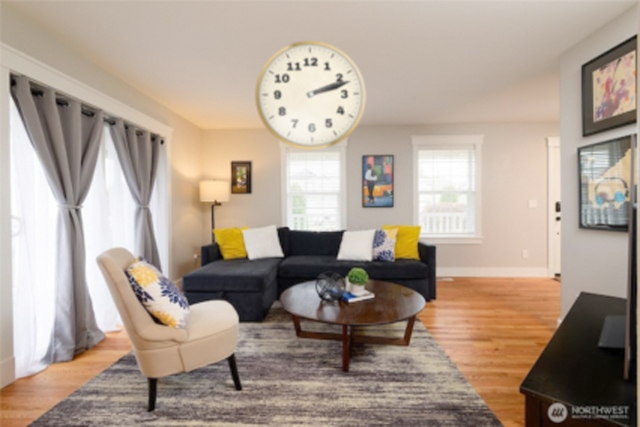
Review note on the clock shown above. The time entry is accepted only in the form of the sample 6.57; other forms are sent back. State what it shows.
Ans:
2.12
